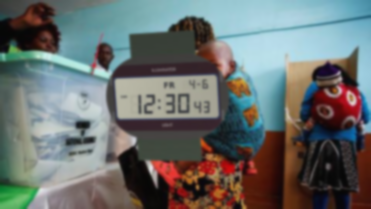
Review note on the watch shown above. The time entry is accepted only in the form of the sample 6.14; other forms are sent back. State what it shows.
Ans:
12.30
